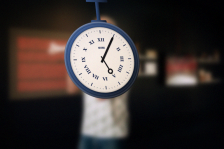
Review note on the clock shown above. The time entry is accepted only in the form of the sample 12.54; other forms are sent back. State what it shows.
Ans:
5.05
